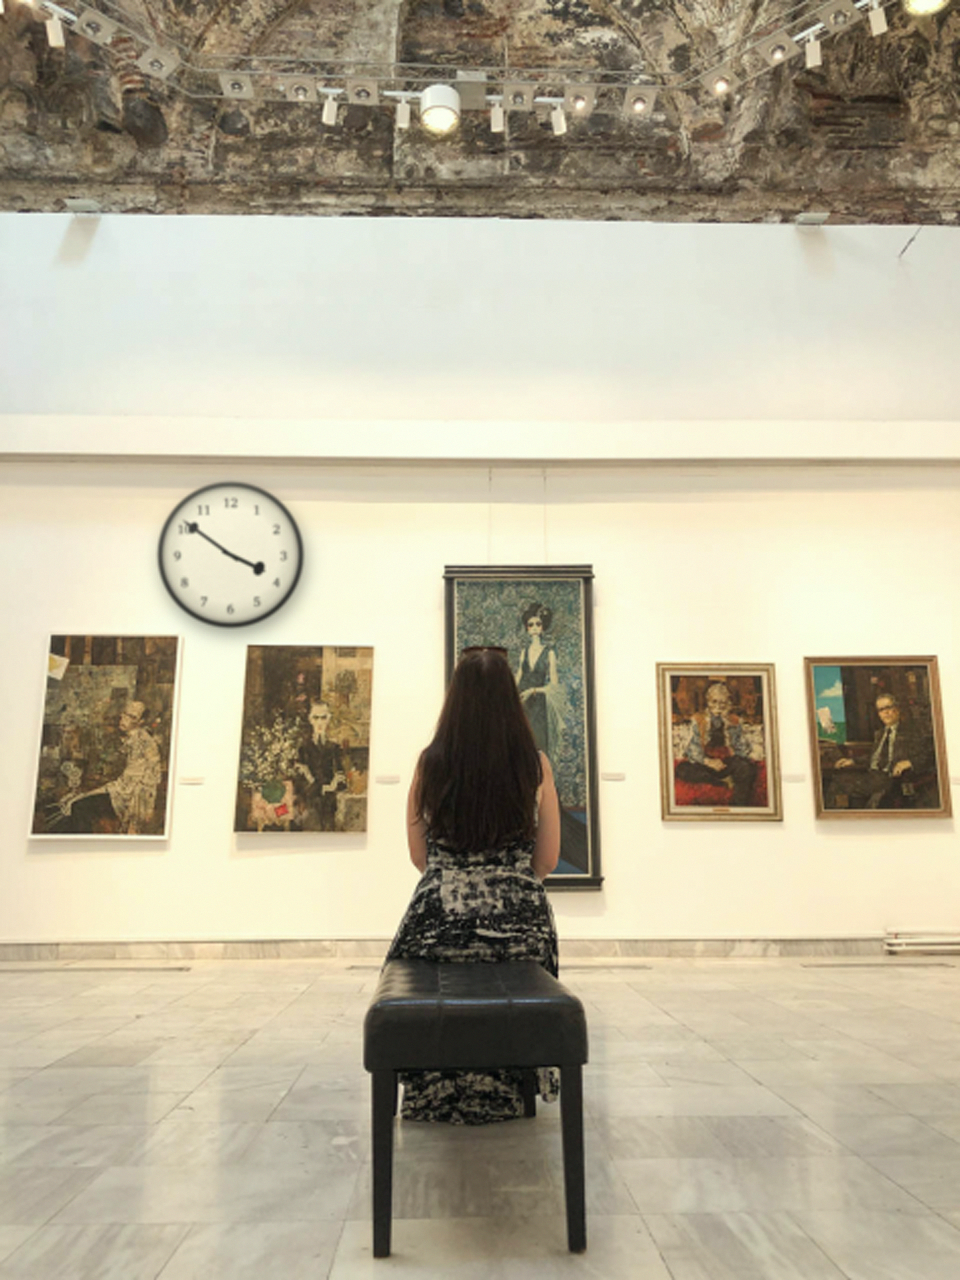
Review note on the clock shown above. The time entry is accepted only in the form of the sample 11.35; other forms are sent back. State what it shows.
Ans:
3.51
